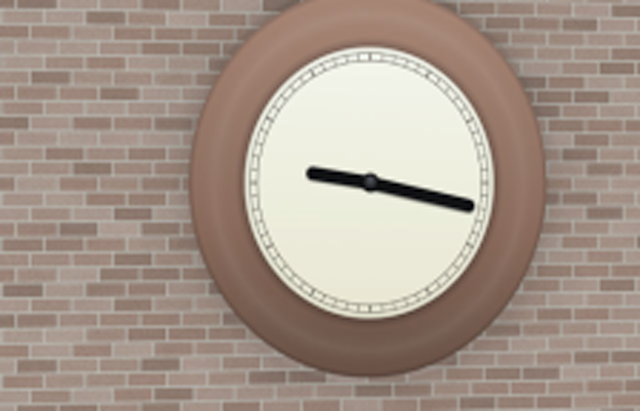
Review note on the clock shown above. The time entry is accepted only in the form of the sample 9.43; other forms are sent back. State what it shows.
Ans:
9.17
